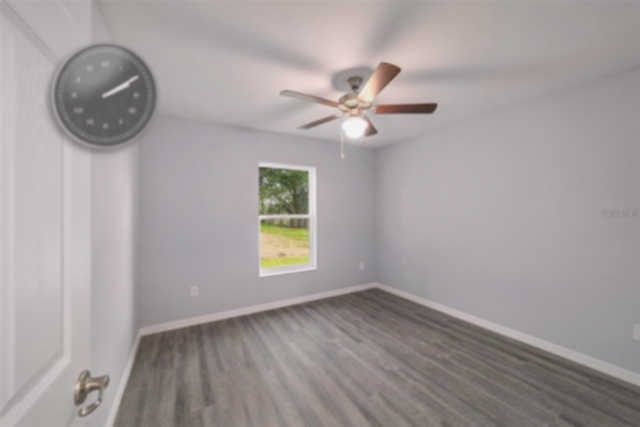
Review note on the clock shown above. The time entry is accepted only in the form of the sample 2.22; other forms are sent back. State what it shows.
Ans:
2.10
